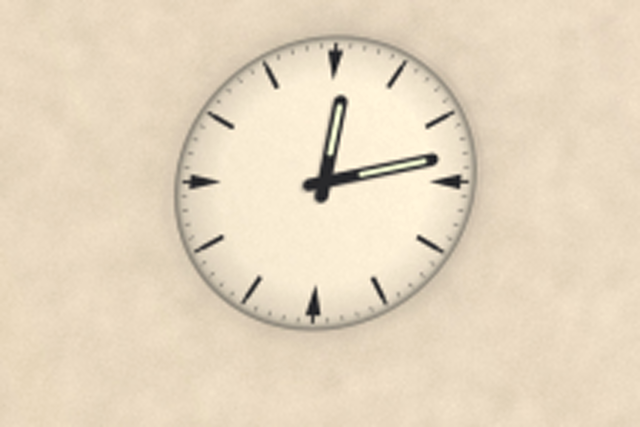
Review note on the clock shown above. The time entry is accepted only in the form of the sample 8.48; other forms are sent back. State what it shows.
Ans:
12.13
